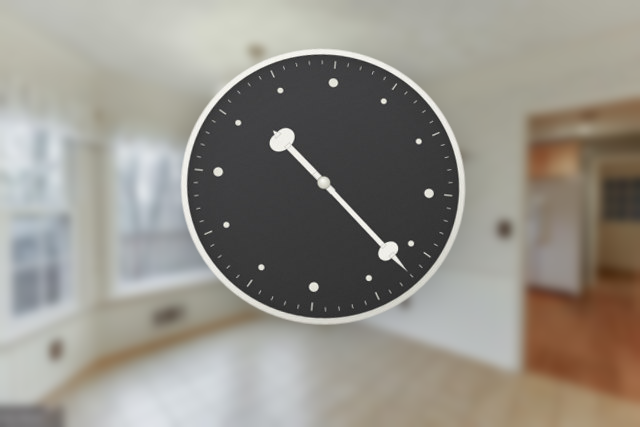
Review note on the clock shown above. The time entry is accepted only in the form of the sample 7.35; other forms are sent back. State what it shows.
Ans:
10.22
